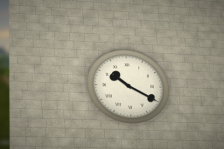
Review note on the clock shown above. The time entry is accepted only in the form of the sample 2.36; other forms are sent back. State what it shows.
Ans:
10.20
